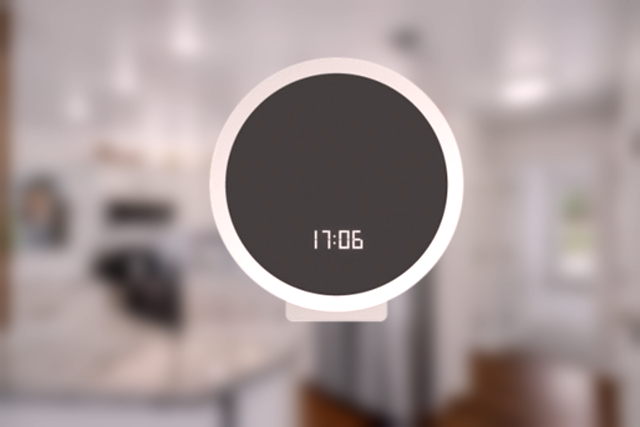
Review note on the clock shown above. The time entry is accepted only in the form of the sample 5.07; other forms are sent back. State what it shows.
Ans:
17.06
